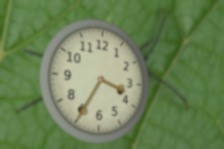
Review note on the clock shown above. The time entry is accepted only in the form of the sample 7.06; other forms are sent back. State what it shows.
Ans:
3.35
